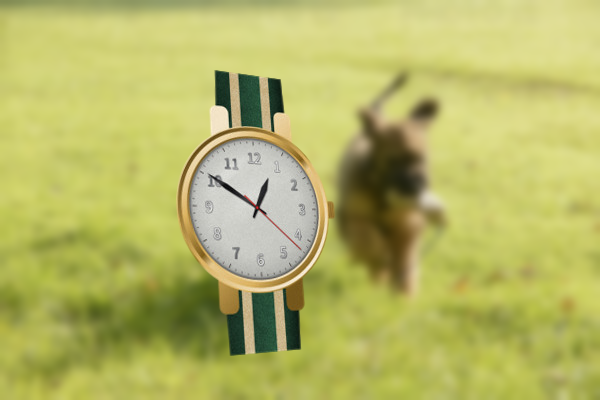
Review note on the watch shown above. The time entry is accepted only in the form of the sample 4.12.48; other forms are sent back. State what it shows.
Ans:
12.50.22
